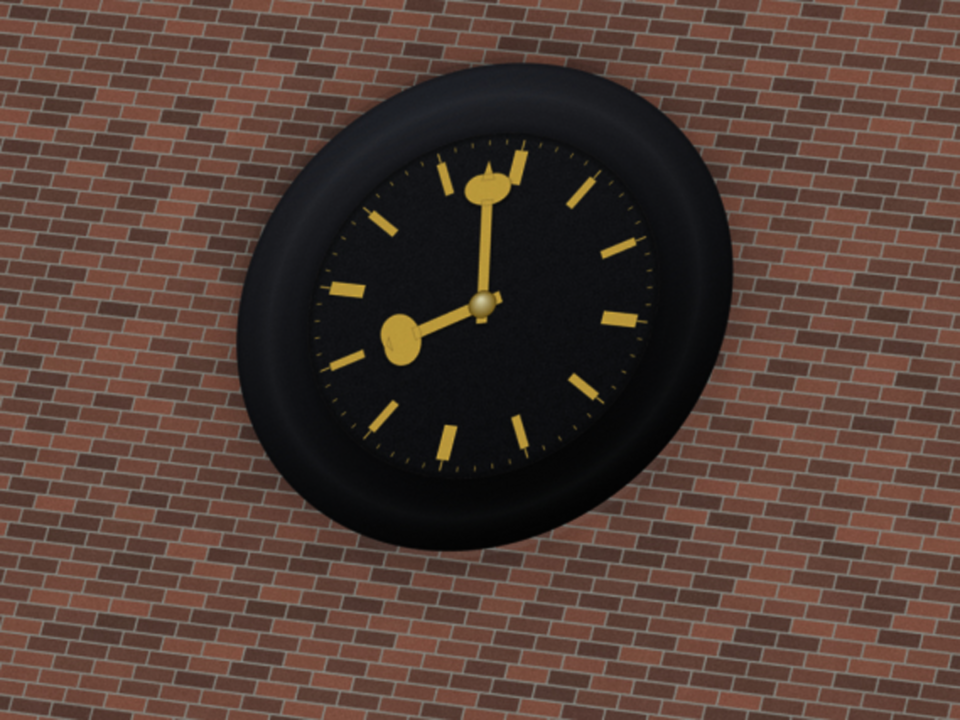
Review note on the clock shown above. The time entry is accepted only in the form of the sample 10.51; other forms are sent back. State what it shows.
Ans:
7.58
